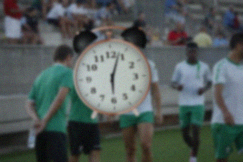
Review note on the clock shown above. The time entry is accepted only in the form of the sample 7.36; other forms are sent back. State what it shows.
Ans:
6.03
